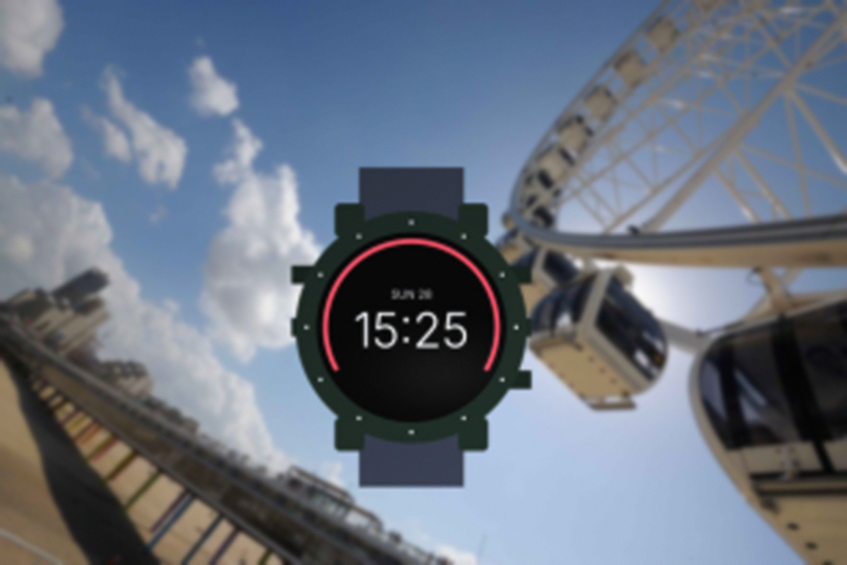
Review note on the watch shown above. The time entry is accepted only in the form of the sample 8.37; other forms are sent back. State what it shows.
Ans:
15.25
